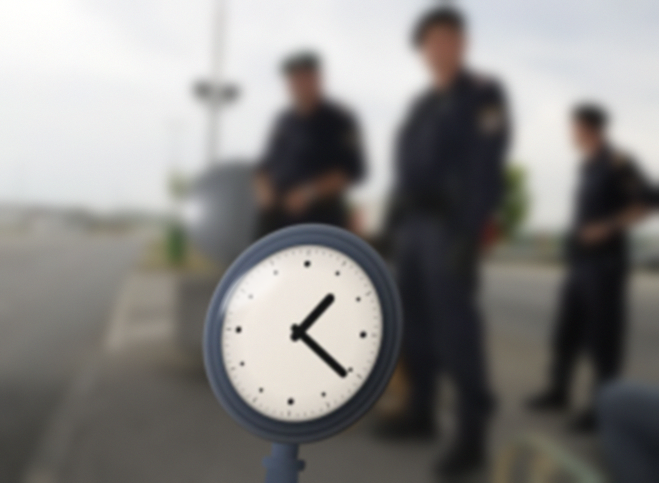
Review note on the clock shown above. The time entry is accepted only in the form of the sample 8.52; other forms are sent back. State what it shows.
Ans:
1.21
